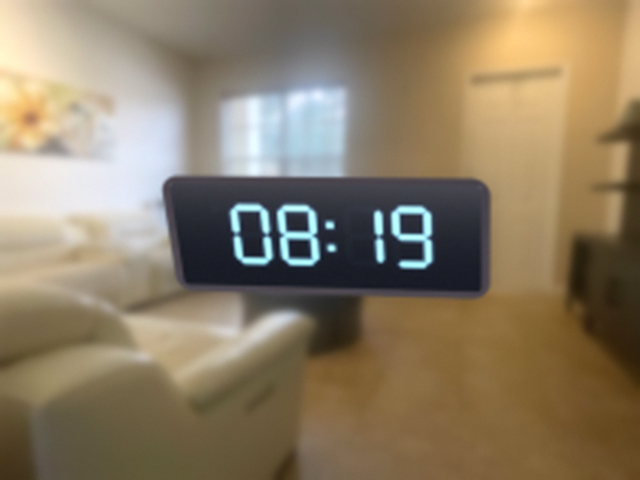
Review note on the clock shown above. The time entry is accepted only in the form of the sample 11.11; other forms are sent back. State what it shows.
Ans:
8.19
